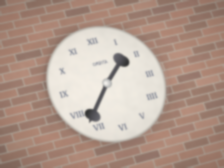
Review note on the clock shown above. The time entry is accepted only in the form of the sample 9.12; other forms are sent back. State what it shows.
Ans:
1.37
